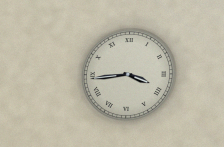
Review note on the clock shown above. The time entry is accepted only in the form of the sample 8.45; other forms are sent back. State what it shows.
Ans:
3.44
